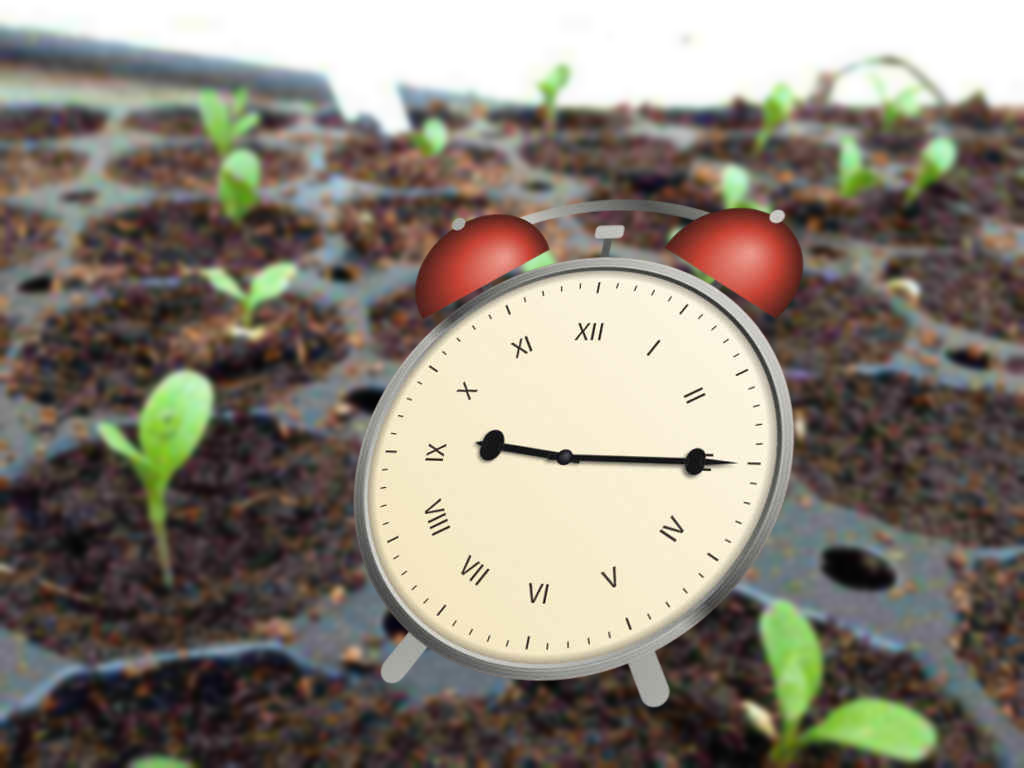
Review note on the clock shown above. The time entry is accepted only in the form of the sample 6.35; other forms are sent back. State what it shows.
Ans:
9.15
